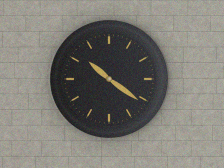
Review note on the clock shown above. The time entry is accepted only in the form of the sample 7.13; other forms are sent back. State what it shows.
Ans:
10.21
